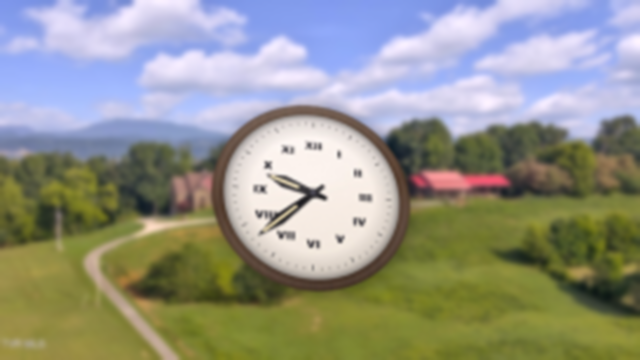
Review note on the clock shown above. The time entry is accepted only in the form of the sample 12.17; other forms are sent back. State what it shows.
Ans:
9.38
